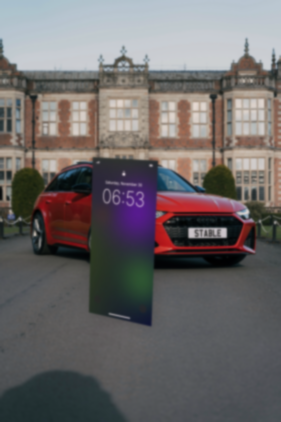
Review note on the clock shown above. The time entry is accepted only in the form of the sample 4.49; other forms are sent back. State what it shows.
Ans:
6.53
